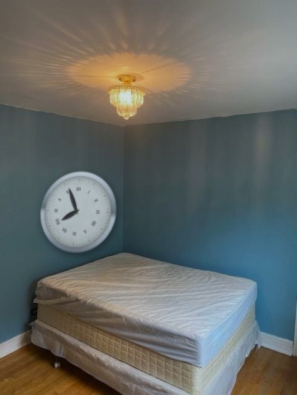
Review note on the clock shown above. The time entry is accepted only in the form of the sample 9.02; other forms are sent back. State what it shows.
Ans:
7.56
